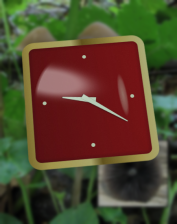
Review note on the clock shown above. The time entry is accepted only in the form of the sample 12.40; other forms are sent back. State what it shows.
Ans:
9.21
